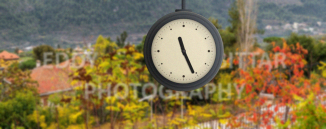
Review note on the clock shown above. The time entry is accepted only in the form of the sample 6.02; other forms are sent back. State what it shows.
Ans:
11.26
